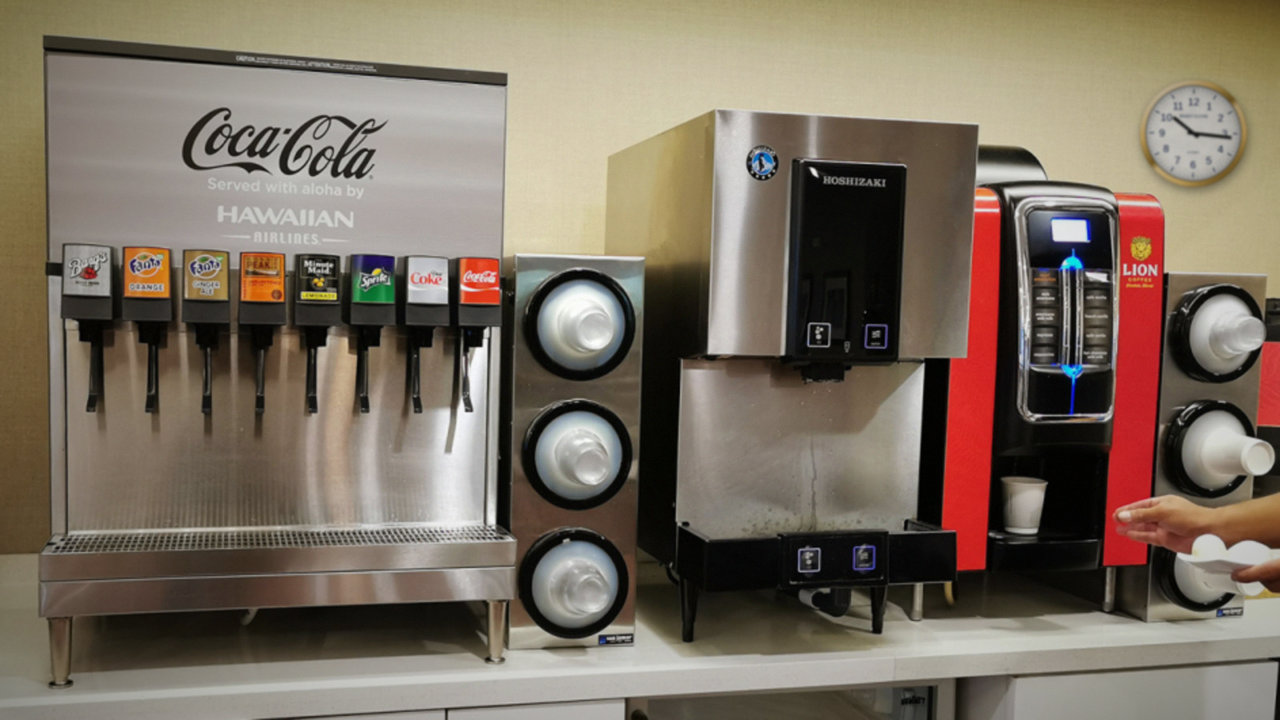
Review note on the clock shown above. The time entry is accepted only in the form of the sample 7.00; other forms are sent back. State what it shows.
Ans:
10.16
